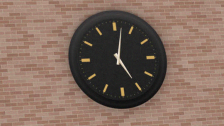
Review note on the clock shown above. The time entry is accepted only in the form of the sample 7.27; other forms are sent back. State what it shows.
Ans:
5.02
